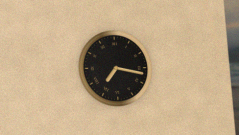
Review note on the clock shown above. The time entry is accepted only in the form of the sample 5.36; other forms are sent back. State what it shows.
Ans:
7.17
